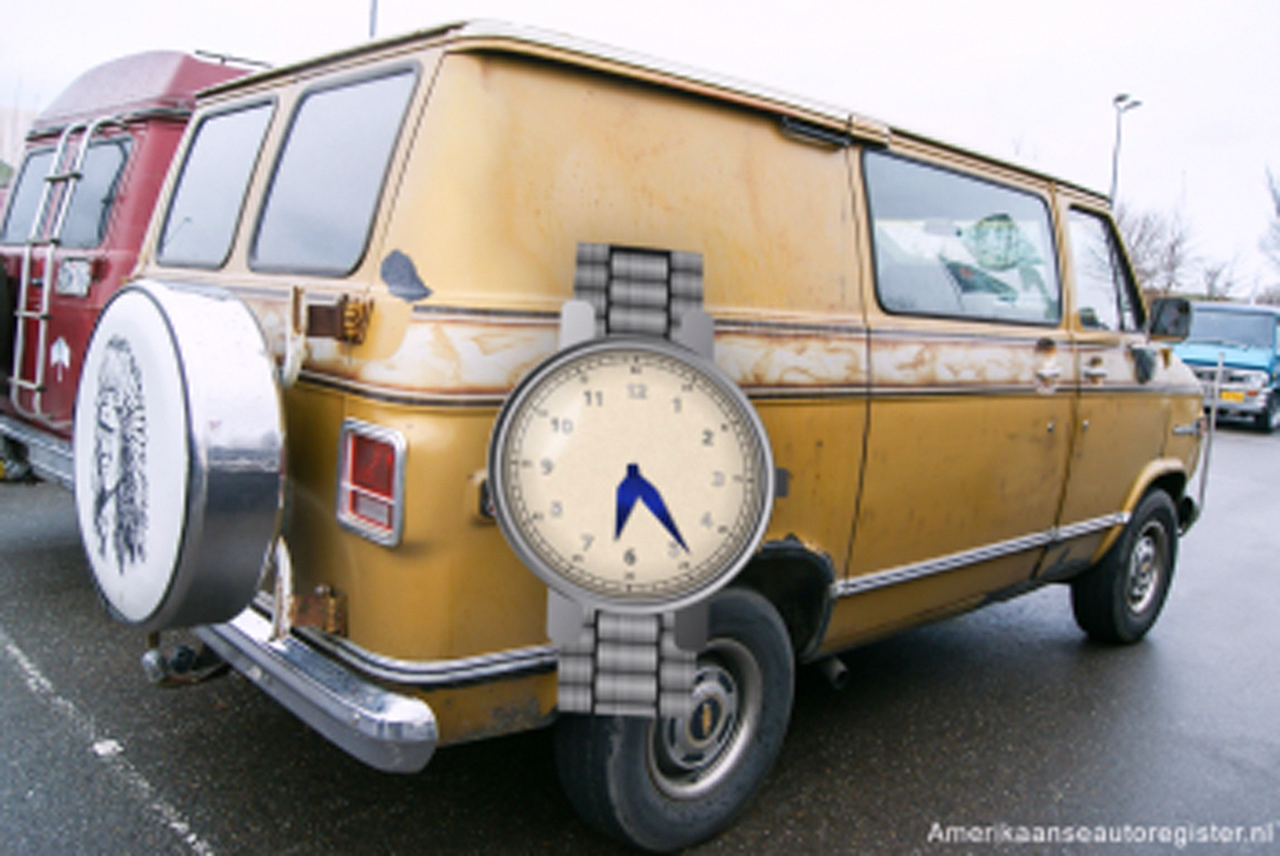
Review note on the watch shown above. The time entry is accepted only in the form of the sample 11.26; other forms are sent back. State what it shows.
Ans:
6.24
